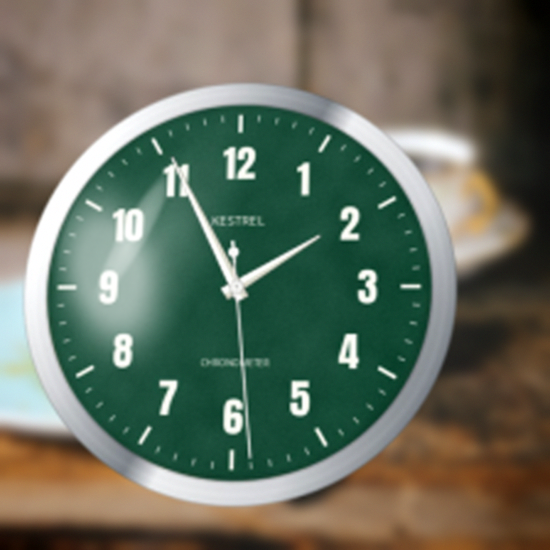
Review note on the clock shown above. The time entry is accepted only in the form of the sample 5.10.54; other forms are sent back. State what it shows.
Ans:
1.55.29
